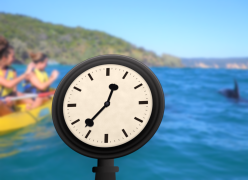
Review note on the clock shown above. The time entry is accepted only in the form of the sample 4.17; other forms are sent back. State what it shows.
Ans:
12.37
